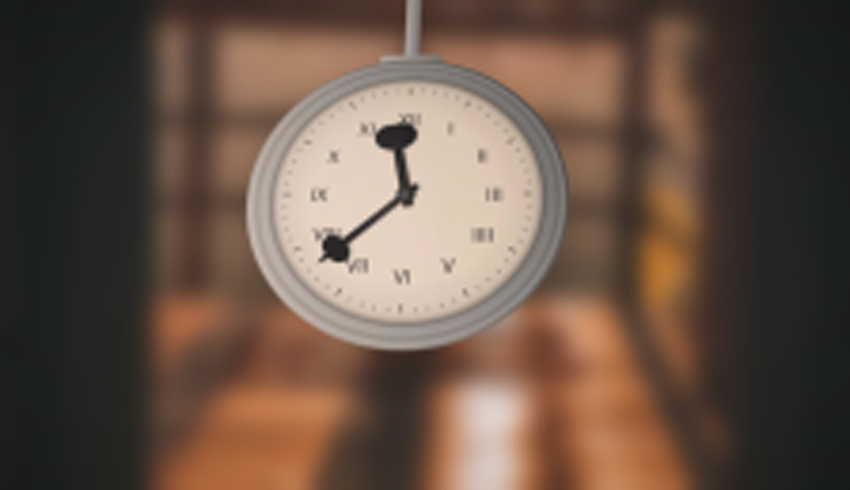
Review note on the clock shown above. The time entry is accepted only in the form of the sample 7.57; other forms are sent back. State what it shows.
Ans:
11.38
